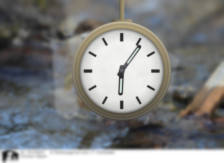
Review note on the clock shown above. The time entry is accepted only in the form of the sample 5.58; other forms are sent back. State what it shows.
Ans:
6.06
